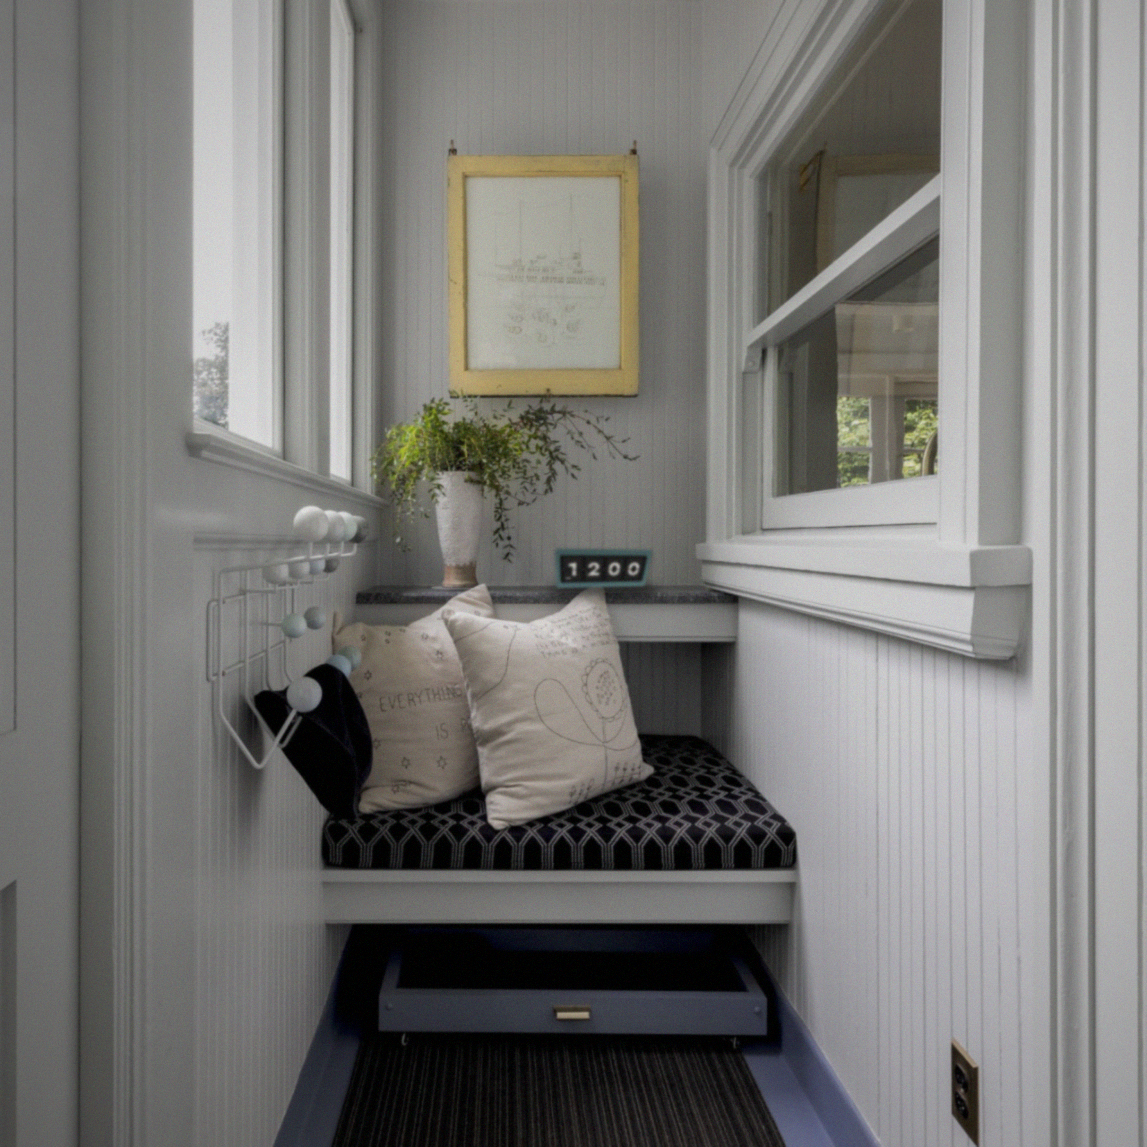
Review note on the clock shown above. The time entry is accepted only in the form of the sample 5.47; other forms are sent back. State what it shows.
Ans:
12.00
